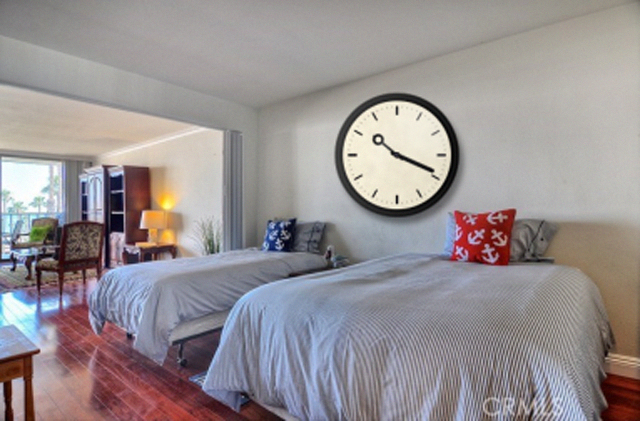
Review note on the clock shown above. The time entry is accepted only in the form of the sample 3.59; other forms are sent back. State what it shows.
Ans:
10.19
